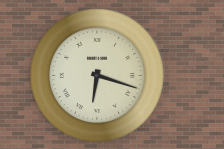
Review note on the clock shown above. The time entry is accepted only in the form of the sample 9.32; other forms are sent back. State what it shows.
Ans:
6.18
